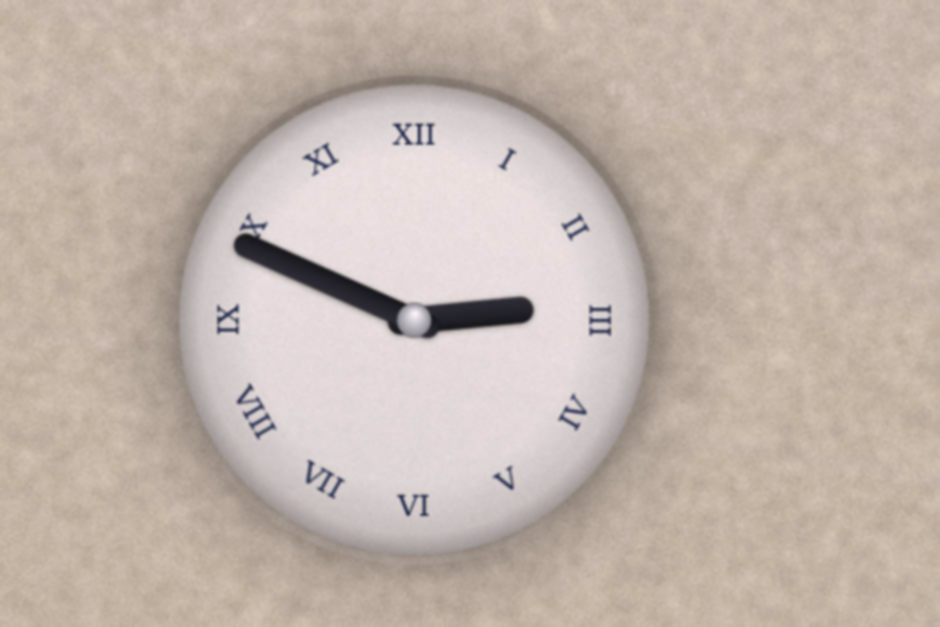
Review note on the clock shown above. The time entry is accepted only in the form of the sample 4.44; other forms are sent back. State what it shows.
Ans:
2.49
